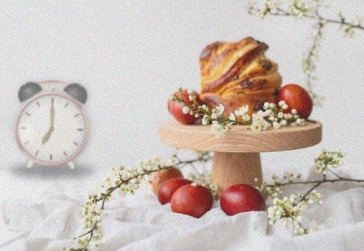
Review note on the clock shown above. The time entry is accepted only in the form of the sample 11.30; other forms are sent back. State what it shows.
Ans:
7.00
